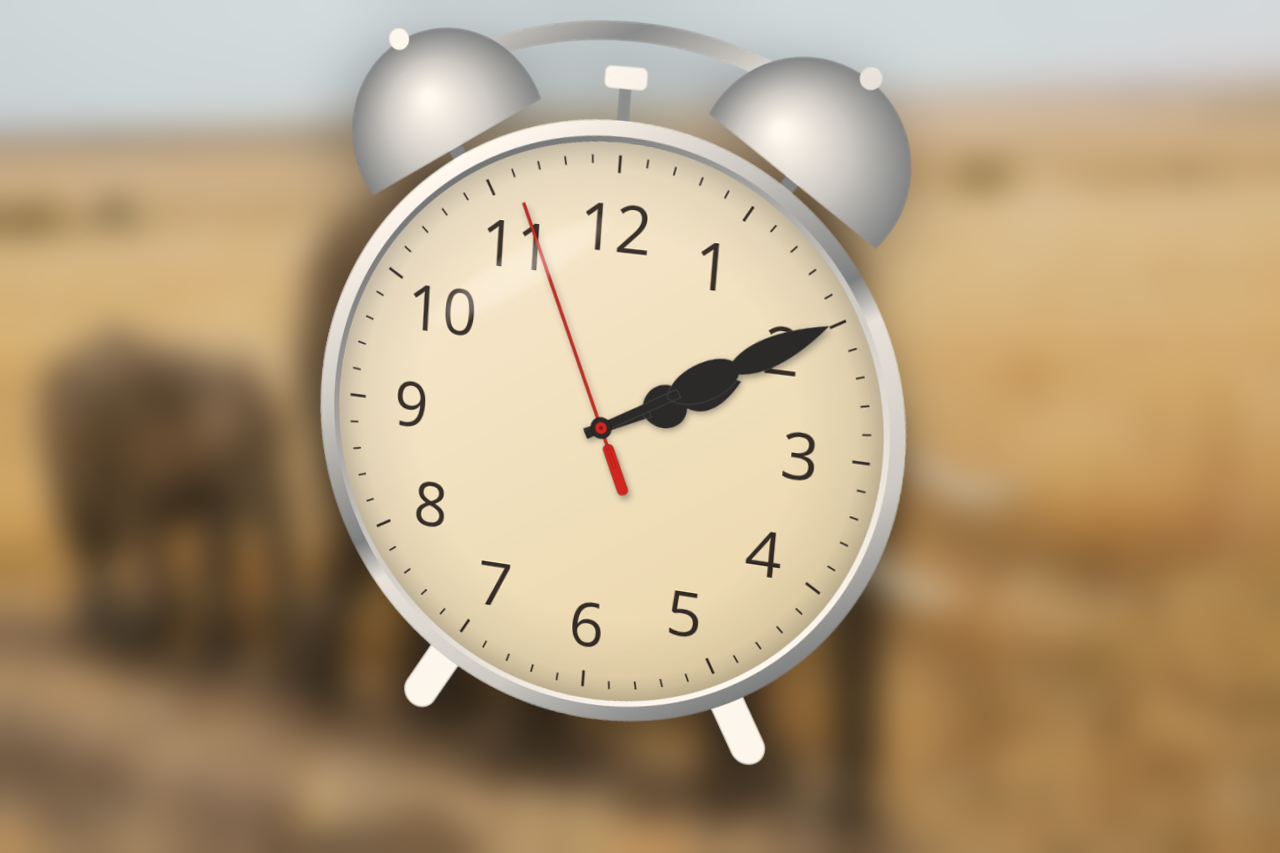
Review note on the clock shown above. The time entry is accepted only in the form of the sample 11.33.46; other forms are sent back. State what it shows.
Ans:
2.09.56
